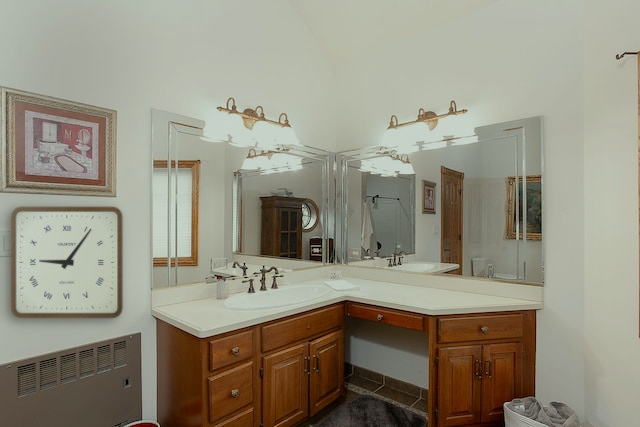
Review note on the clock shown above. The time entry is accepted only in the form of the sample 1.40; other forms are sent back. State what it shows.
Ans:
9.06
